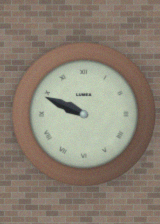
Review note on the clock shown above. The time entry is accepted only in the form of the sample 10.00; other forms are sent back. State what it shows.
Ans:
9.49
